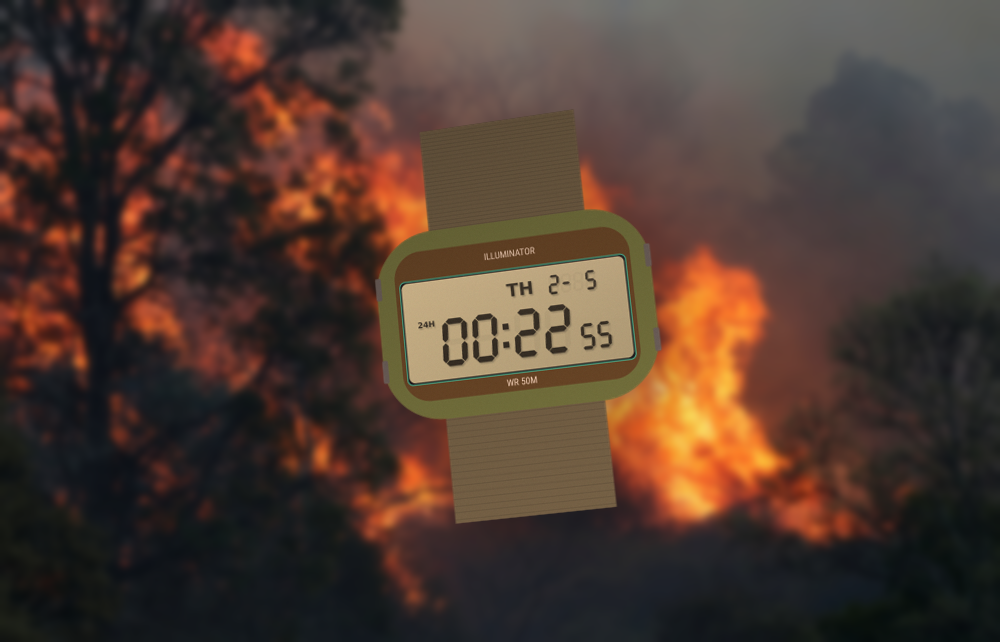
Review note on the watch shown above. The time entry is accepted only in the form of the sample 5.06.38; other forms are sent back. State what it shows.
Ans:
0.22.55
